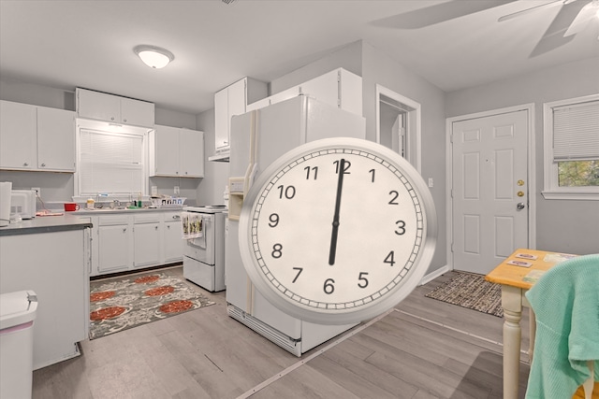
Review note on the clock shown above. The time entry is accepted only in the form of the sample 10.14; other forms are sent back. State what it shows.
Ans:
6.00
